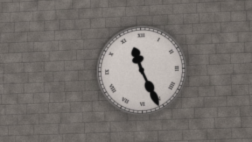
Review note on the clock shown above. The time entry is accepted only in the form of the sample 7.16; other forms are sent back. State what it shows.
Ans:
11.26
